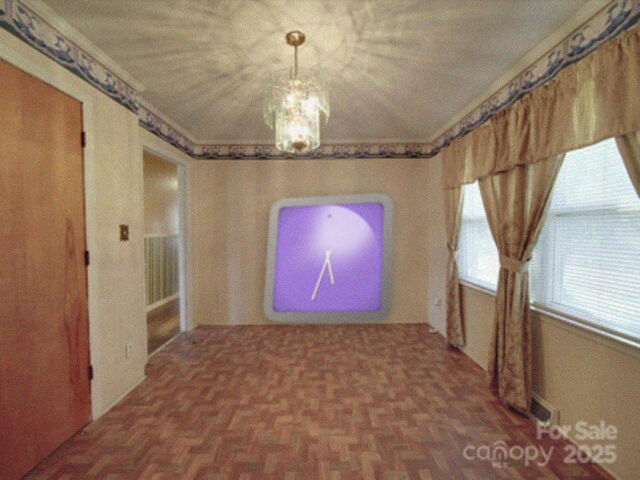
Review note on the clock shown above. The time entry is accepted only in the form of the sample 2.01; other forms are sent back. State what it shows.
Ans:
5.33
